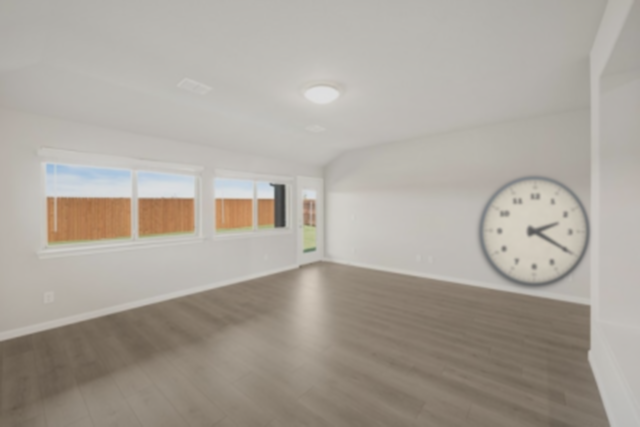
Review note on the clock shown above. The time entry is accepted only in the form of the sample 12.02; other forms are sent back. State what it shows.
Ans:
2.20
